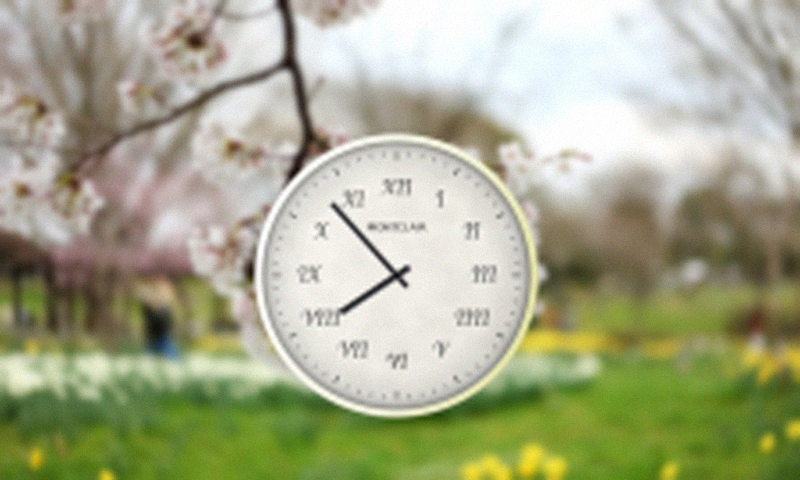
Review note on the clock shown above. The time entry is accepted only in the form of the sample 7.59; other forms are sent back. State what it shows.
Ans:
7.53
